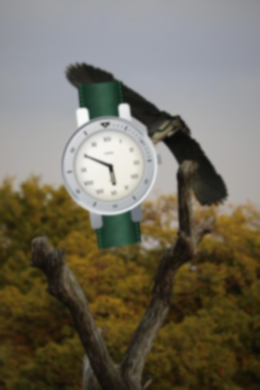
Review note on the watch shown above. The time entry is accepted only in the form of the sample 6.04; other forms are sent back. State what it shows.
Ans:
5.50
